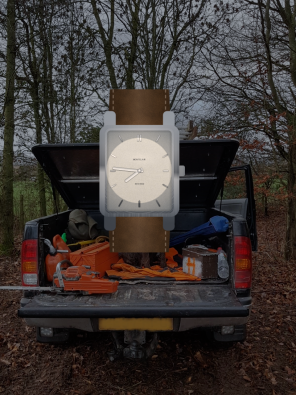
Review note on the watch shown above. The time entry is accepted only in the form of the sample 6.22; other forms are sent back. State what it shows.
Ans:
7.46
